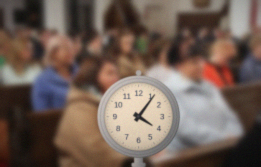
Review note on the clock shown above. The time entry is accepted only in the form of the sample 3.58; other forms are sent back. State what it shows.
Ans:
4.06
